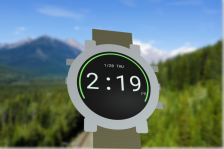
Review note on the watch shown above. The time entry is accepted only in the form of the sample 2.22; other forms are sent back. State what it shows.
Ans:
2.19
